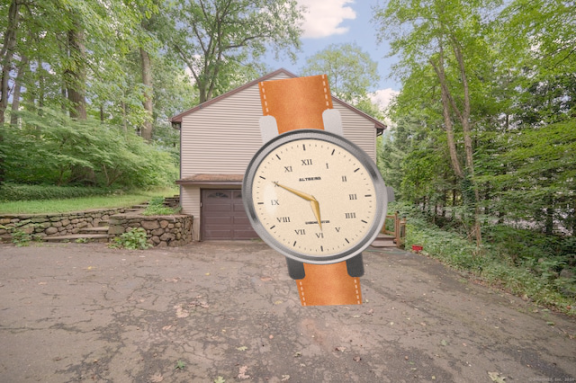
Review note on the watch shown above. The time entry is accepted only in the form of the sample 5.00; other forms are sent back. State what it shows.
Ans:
5.50
